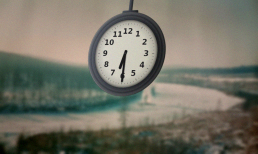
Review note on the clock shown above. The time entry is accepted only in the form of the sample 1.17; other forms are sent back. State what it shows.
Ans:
6.30
